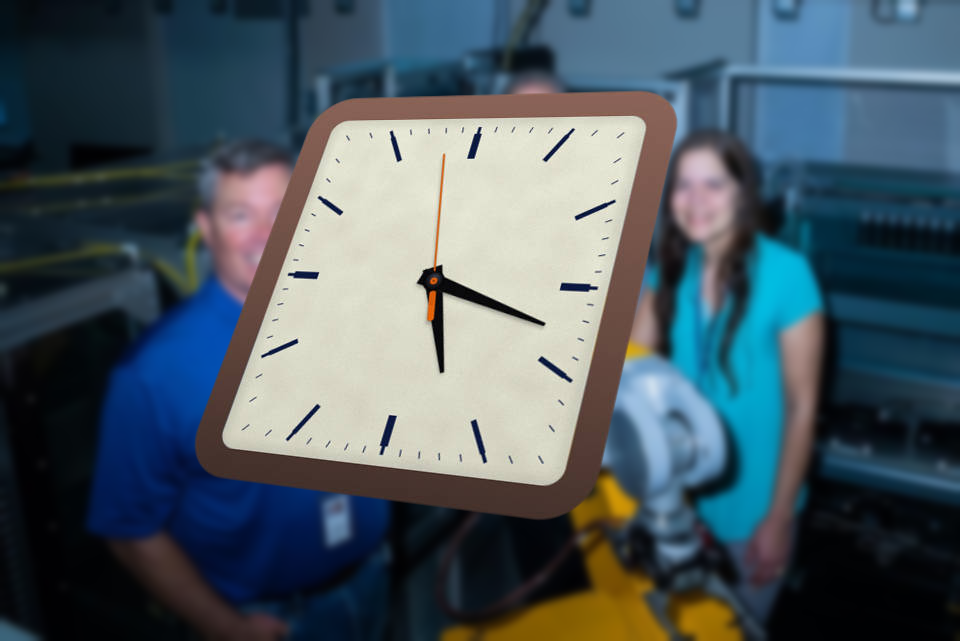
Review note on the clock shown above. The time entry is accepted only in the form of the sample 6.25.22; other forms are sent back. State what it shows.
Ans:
5.17.58
